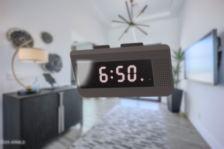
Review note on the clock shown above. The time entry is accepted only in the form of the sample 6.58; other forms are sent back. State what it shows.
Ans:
6.50
